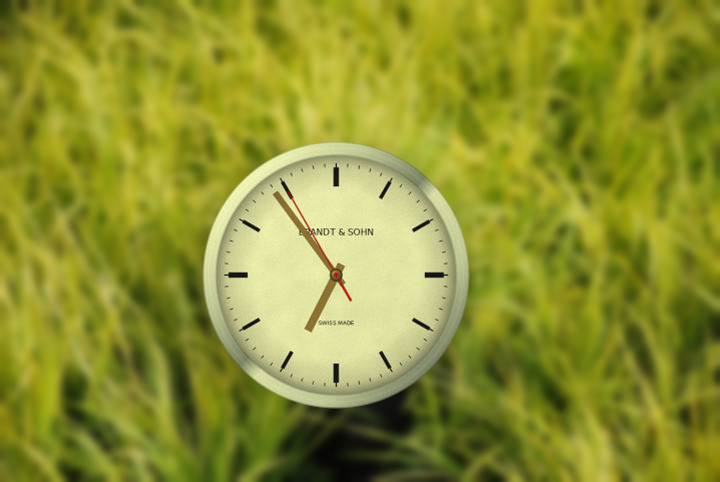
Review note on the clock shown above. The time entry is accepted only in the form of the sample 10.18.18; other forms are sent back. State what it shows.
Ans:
6.53.55
